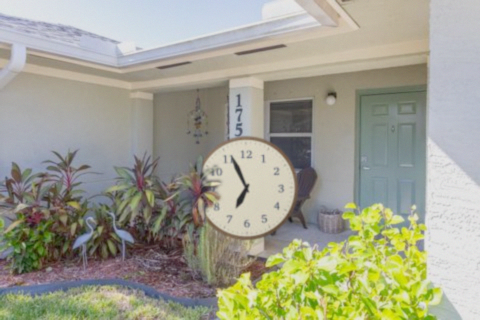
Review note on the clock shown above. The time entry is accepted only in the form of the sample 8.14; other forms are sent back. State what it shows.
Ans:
6.56
